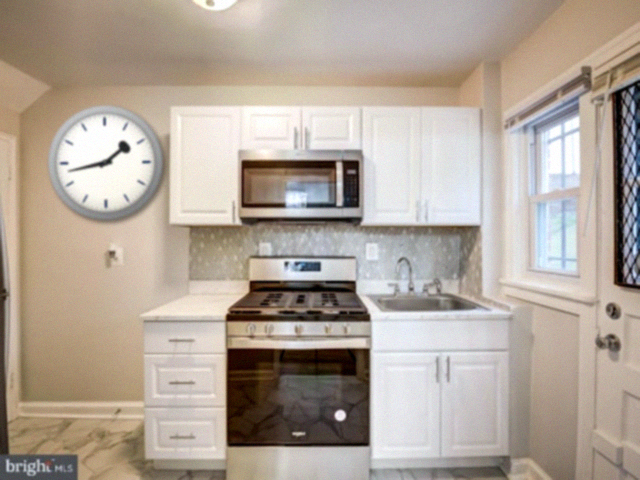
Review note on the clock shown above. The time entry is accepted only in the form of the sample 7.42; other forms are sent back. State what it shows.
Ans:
1.43
